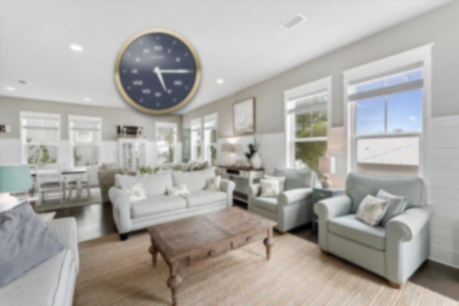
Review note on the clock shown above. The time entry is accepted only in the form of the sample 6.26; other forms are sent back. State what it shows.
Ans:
5.15
